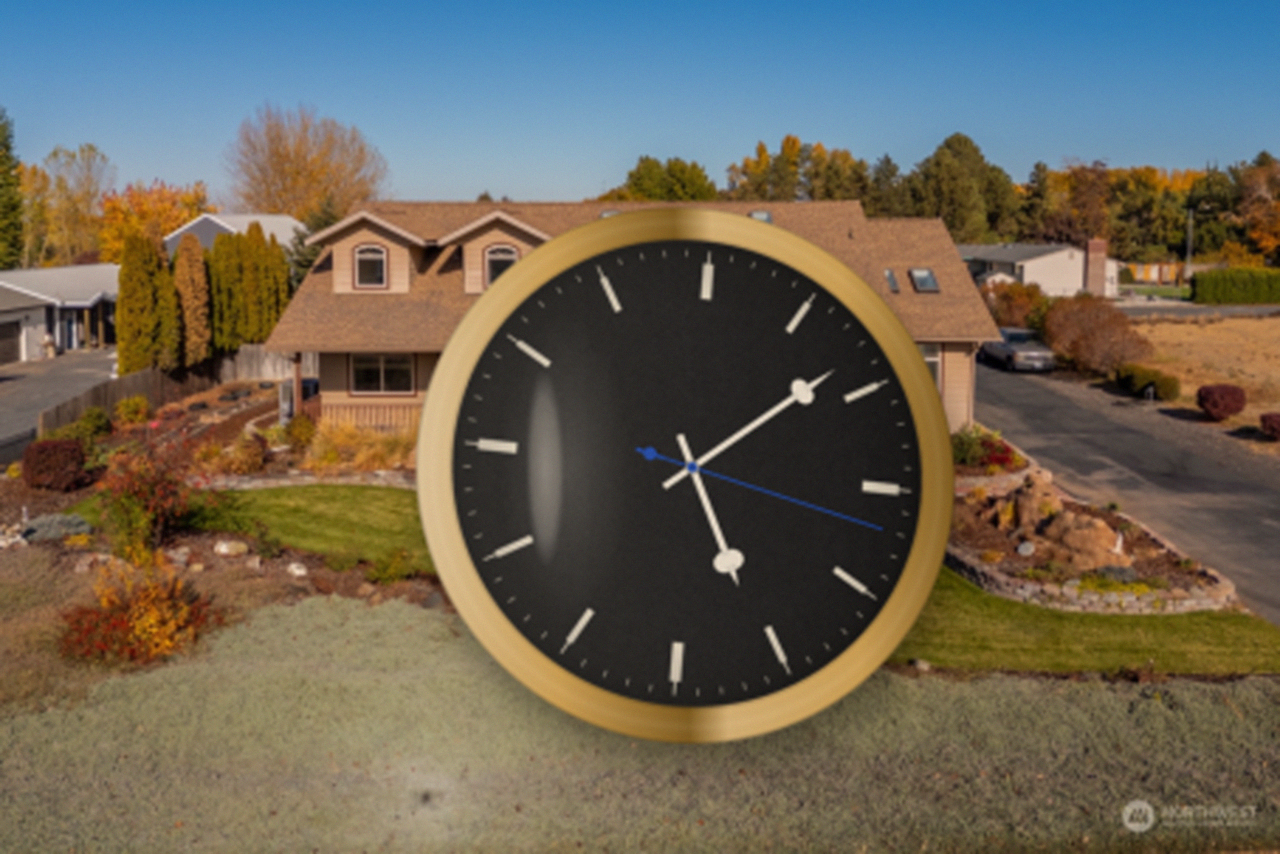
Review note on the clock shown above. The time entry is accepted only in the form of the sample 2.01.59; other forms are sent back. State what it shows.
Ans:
5.08.17
